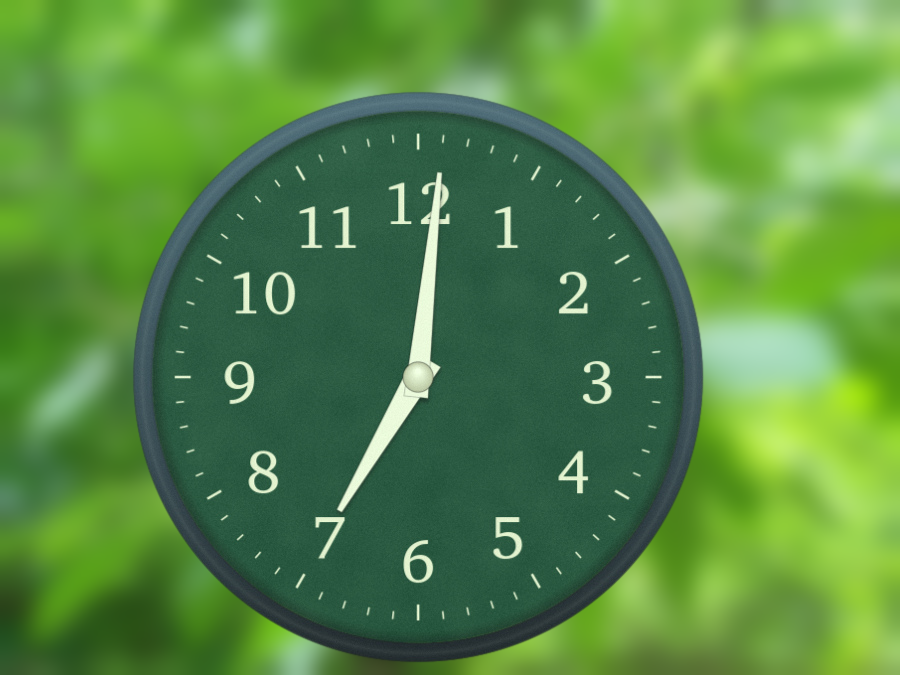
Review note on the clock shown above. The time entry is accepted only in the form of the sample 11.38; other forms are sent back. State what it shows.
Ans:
7.01
